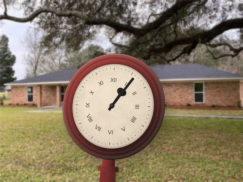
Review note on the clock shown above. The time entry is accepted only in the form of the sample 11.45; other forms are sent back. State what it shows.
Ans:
1.06
